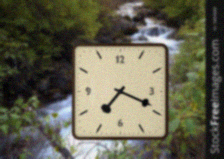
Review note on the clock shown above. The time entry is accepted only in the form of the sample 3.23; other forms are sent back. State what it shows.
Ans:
7.19
